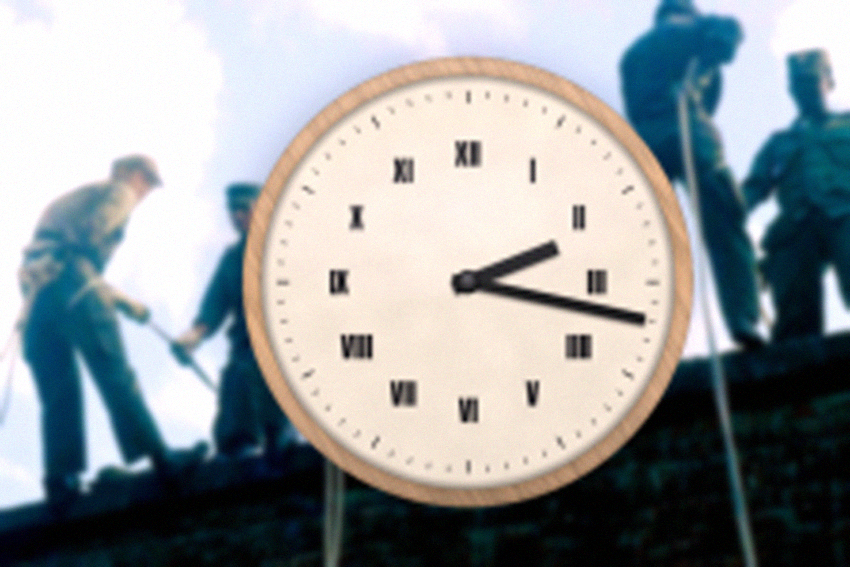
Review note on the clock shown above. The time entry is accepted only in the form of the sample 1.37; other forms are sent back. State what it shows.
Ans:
2.17
